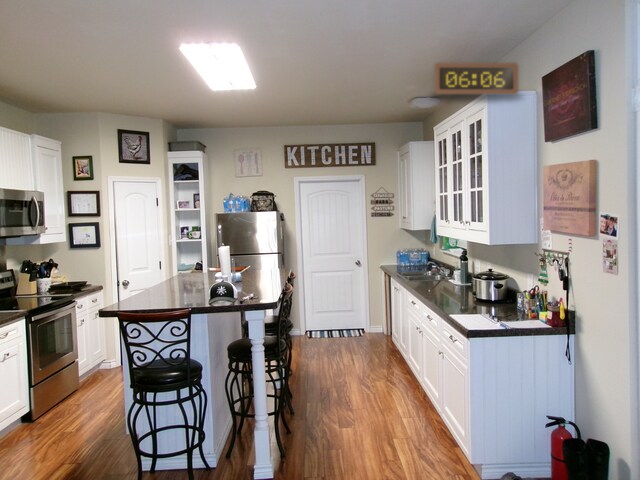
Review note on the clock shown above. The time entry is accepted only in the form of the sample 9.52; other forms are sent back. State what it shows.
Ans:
6.06
